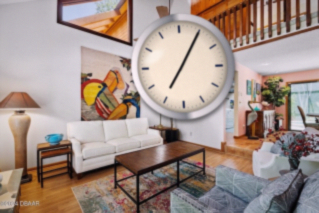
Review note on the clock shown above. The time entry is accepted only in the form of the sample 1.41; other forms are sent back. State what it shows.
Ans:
7.05
